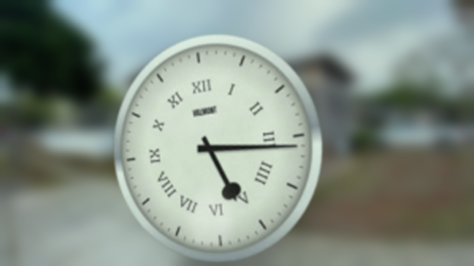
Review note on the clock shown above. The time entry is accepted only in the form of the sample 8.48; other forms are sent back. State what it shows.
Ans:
5.16
